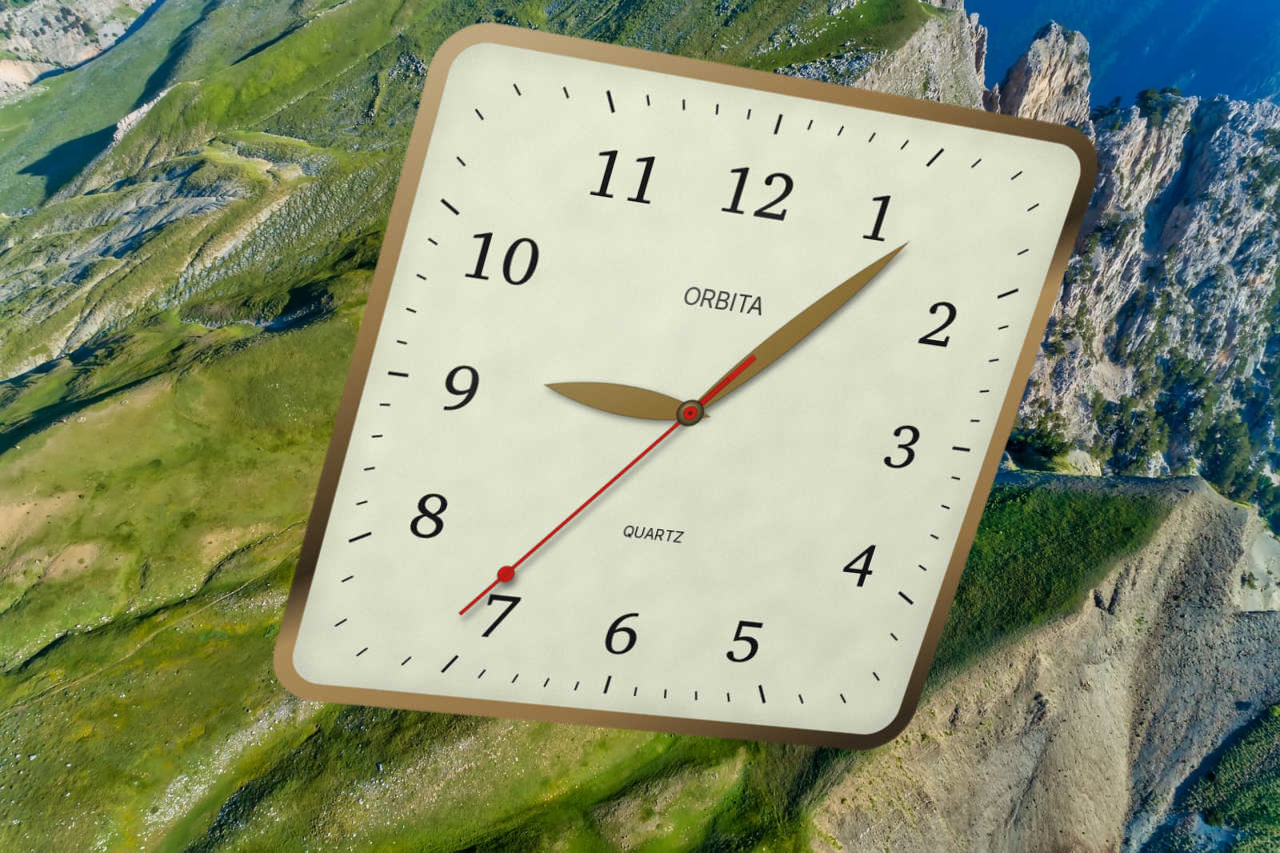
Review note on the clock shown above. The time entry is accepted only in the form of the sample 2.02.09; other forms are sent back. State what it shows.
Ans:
9.06.36
